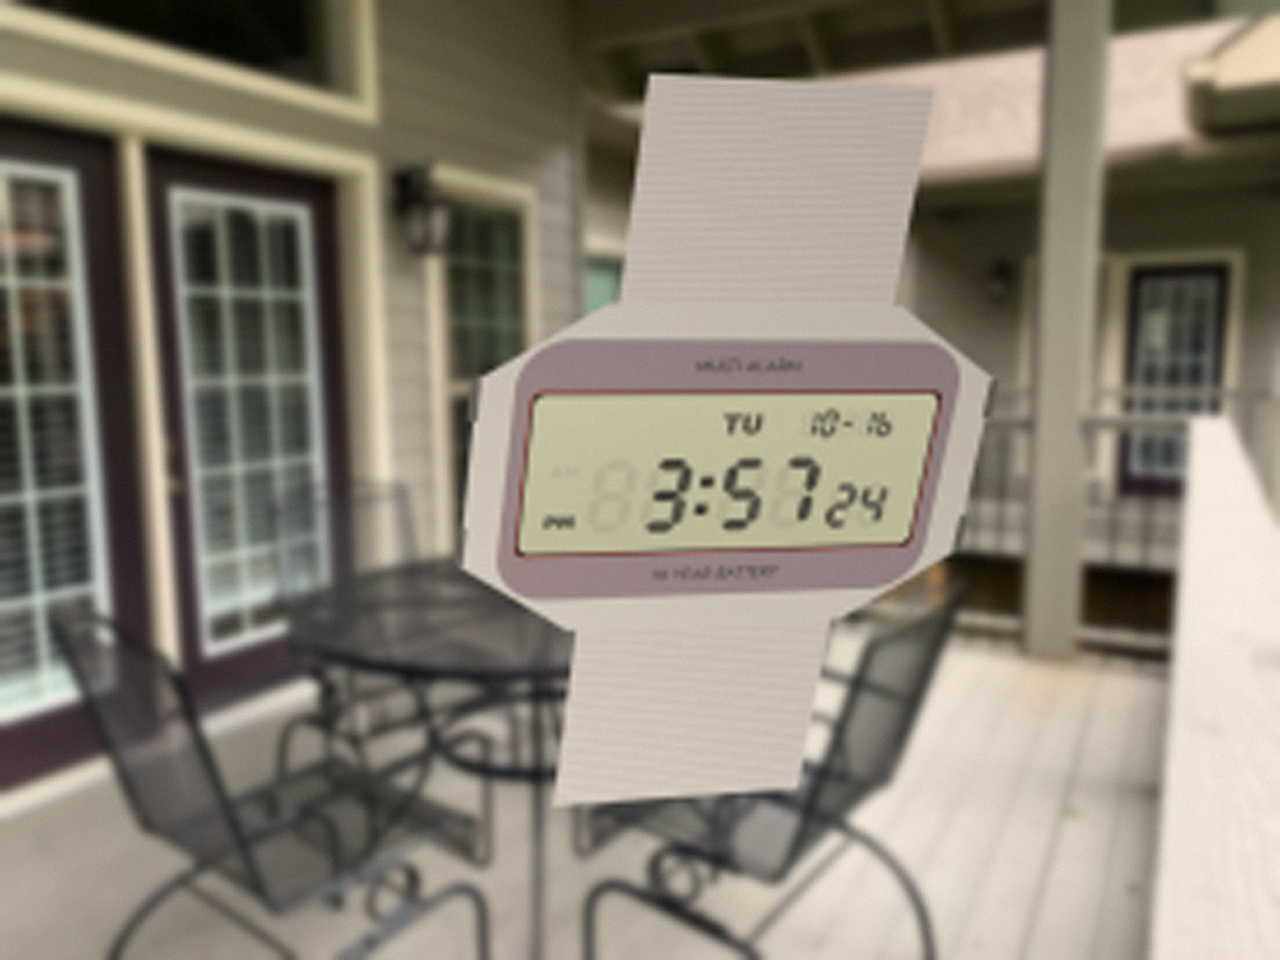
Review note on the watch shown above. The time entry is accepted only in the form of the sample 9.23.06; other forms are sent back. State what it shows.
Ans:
3.57.24
